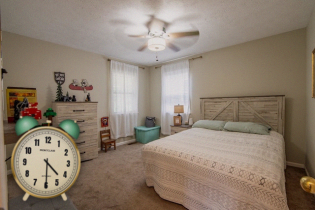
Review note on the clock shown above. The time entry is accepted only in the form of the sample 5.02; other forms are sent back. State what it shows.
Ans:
4.30
